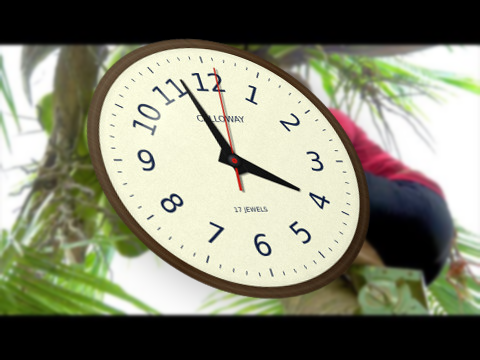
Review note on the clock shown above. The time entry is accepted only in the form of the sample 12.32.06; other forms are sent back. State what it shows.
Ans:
3.57.01
